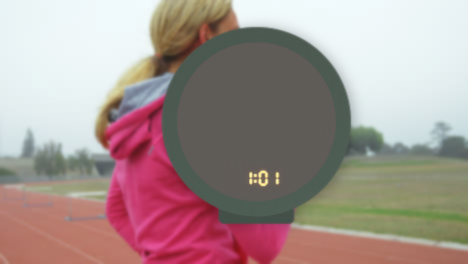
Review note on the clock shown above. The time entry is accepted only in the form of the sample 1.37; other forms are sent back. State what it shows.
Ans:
1.01
